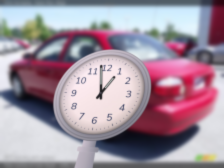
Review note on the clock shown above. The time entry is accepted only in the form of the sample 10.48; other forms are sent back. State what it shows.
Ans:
12.58
